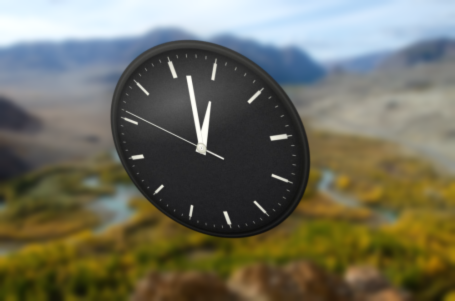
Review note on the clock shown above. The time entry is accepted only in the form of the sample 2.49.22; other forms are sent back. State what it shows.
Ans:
1.01.51
